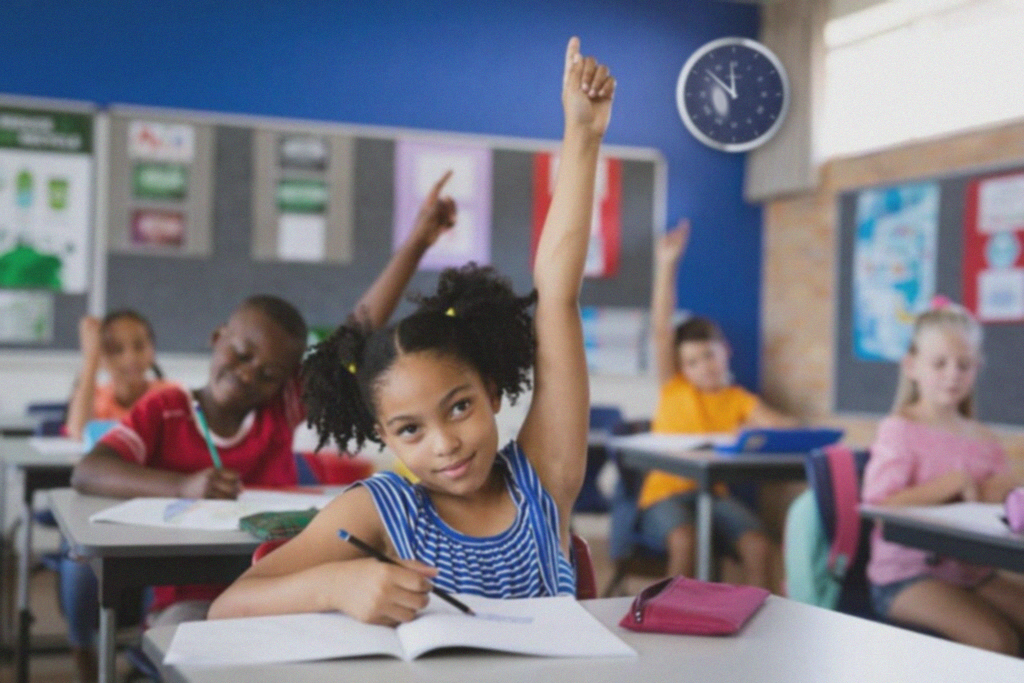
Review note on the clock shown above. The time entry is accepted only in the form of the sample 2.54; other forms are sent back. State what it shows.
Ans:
11.52
